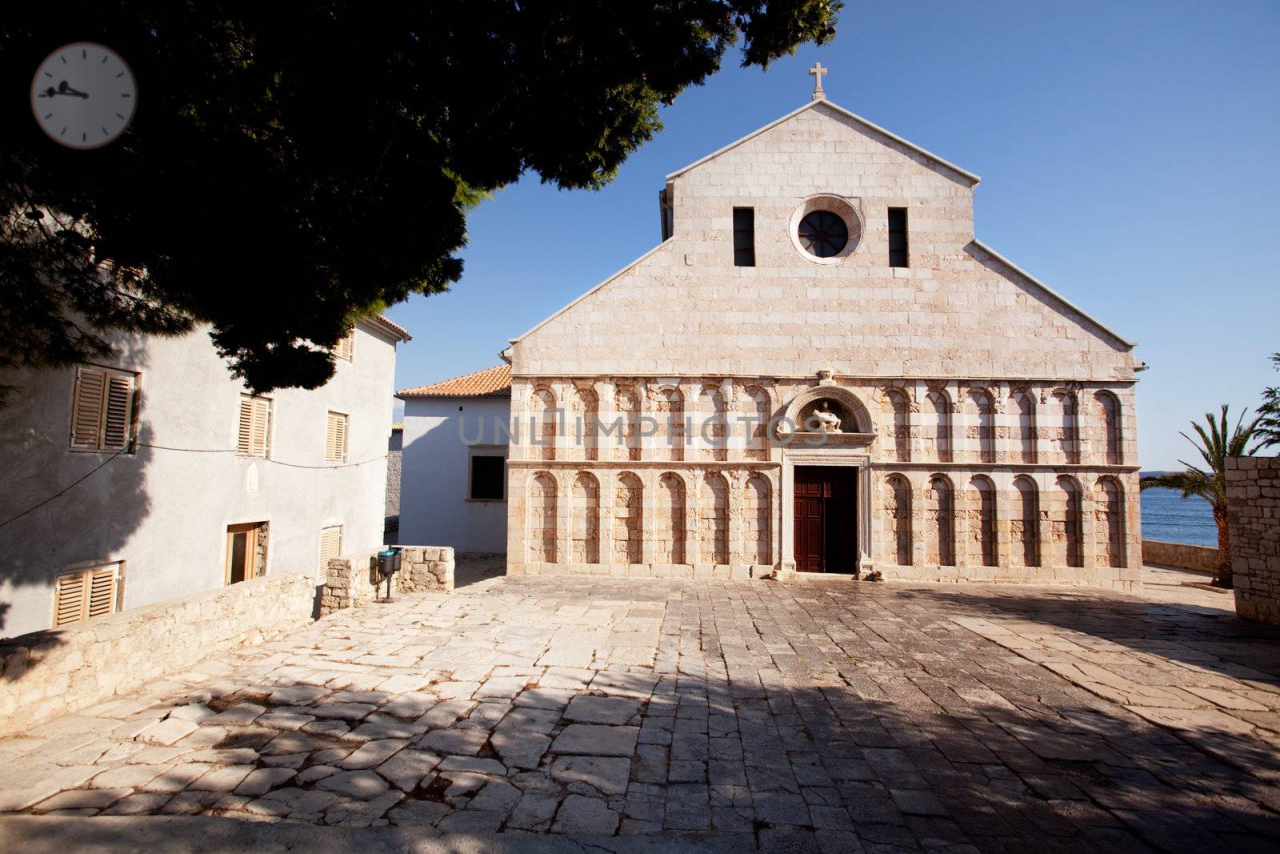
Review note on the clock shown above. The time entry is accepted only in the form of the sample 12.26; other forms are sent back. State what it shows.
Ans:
9.46
